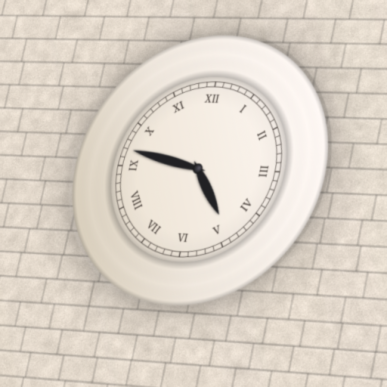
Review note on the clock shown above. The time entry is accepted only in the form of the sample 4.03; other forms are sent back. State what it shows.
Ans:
4.47
